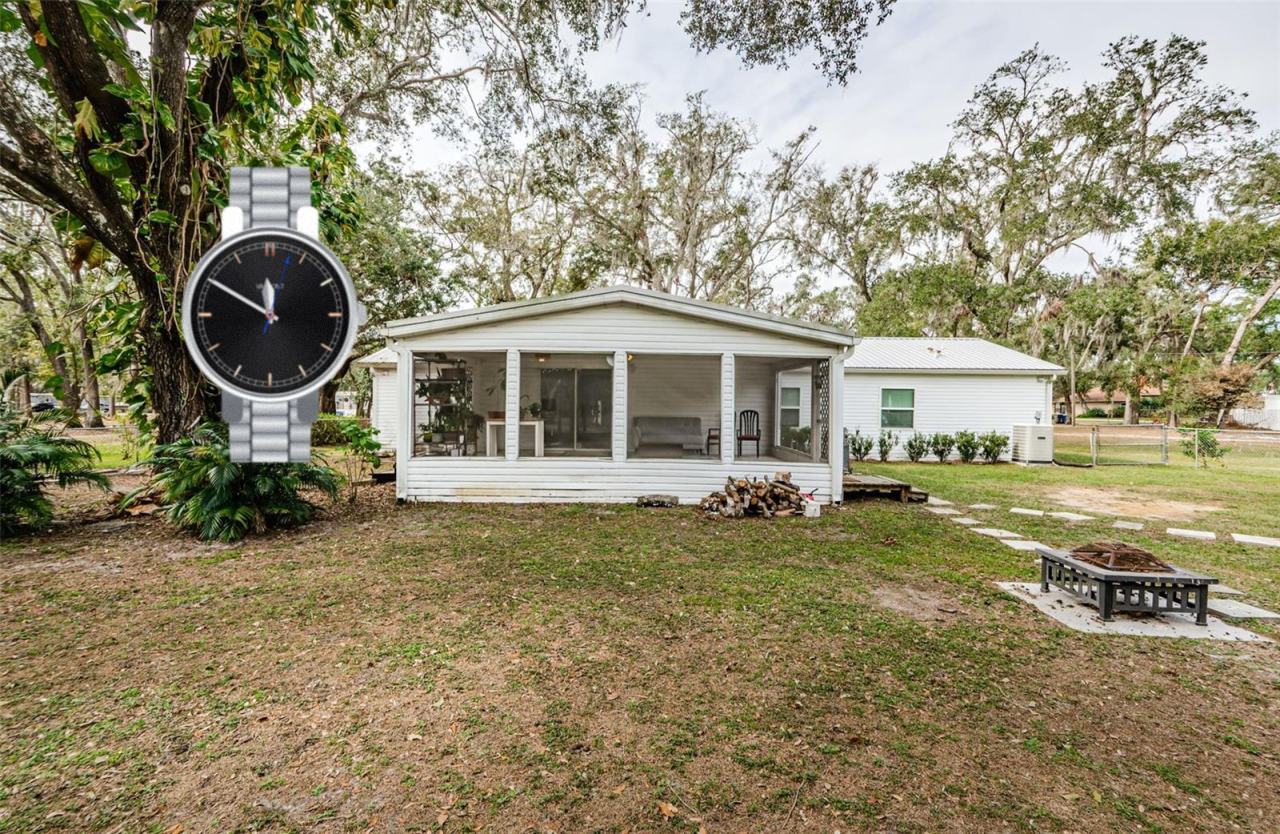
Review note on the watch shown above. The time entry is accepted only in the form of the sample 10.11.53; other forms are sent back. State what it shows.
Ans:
11.50.03
